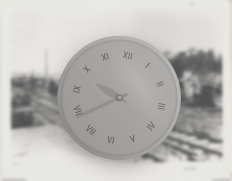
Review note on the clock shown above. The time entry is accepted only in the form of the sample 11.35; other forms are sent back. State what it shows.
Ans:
9.39
